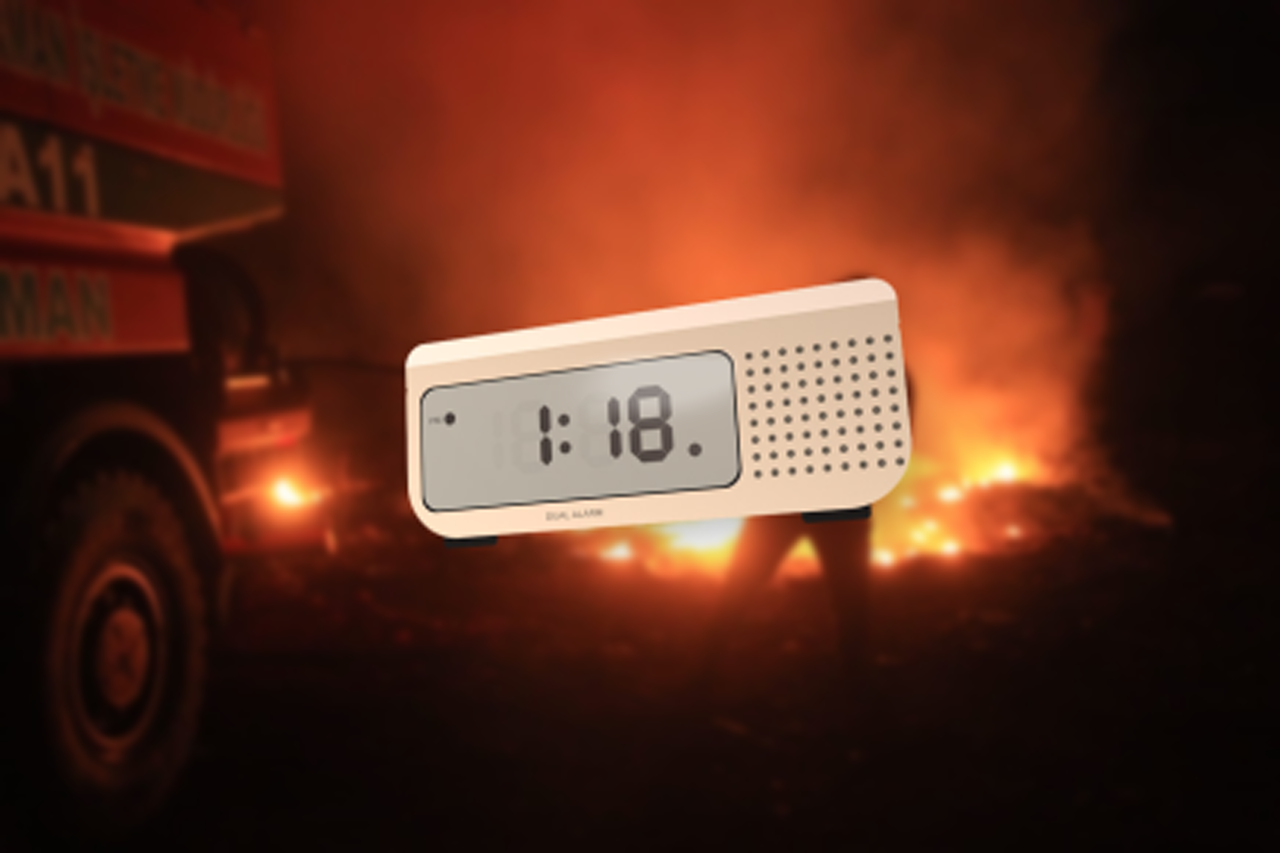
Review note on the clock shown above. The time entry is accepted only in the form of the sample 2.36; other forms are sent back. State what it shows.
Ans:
1.18
